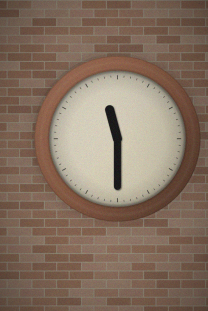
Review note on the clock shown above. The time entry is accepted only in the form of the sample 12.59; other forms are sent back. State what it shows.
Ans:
11.30
